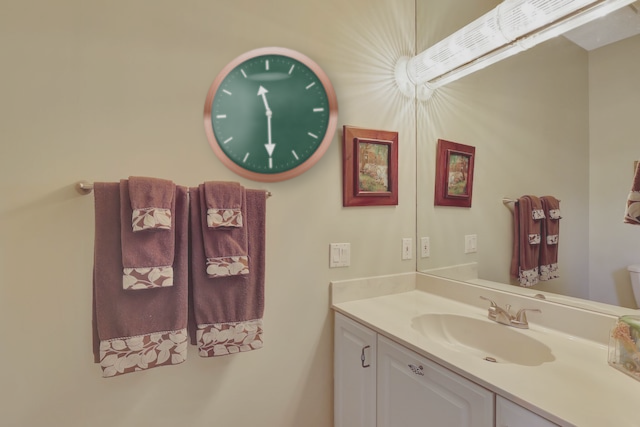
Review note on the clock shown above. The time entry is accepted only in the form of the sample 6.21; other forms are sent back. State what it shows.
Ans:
11.30
